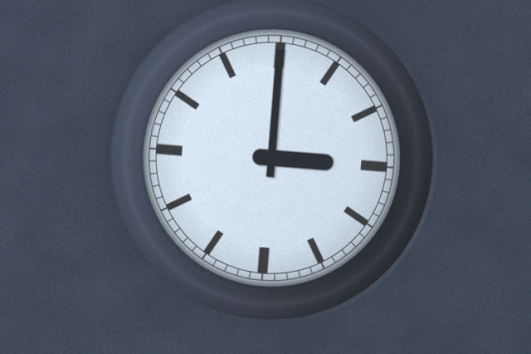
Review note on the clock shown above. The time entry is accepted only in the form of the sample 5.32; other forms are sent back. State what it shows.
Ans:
3.00
